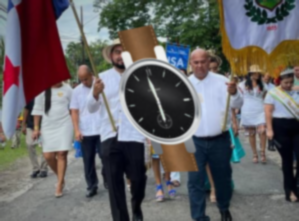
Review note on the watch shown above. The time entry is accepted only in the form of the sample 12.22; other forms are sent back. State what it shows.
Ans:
5.59
